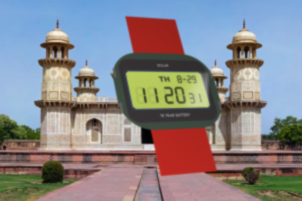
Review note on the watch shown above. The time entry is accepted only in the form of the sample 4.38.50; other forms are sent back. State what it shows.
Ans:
11.20.31
